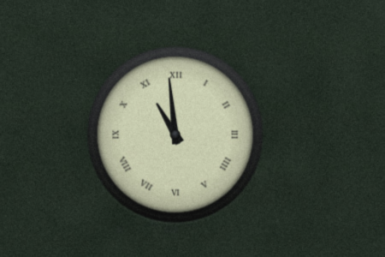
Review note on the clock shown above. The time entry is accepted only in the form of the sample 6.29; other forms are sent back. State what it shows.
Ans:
10.59
